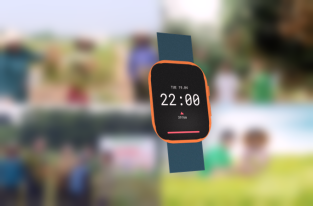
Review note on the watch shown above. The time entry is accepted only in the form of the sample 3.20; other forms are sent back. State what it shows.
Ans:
22.00
